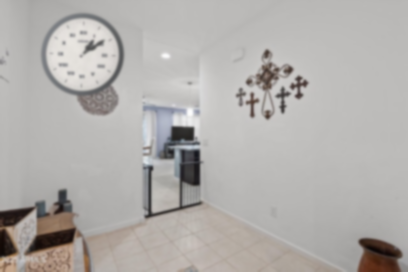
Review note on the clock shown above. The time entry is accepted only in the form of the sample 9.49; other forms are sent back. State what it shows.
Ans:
1.09
